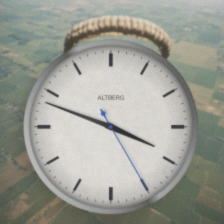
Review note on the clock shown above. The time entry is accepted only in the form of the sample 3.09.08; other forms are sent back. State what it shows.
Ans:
3.48.25
